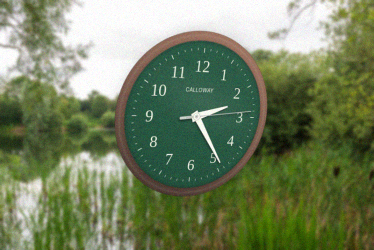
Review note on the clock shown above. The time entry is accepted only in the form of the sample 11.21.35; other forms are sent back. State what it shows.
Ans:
2.24.14
